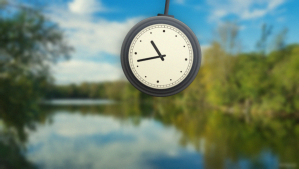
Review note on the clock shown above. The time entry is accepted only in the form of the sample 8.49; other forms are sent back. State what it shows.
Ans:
10.42
